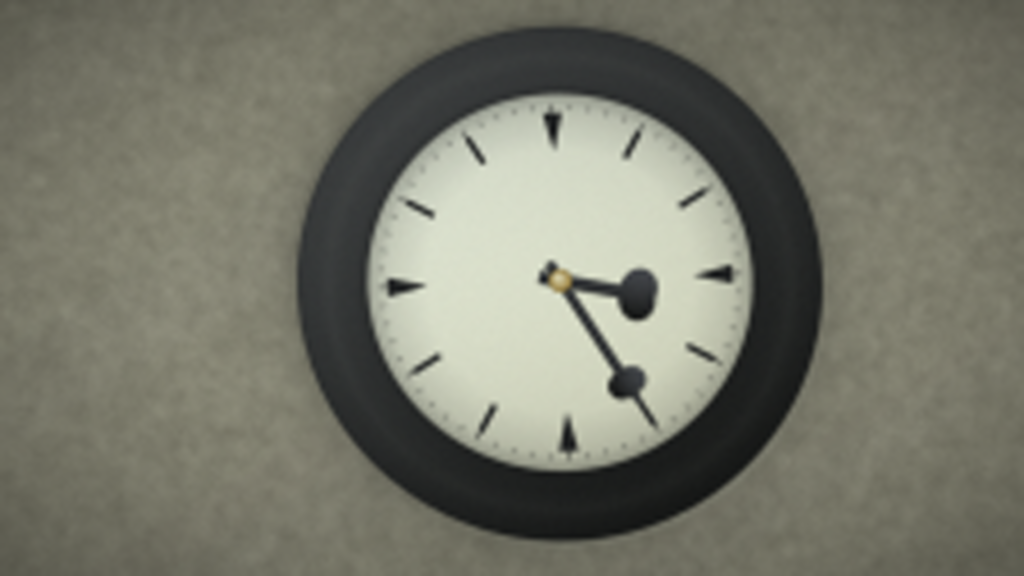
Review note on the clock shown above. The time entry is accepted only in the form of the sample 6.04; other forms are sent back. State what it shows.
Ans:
3.25
